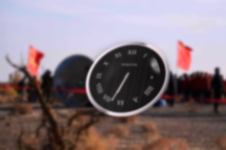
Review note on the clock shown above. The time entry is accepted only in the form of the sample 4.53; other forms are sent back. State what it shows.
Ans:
6.33
